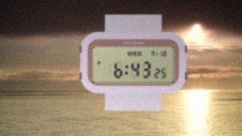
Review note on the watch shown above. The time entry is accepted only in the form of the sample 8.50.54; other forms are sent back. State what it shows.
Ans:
6.43.25
